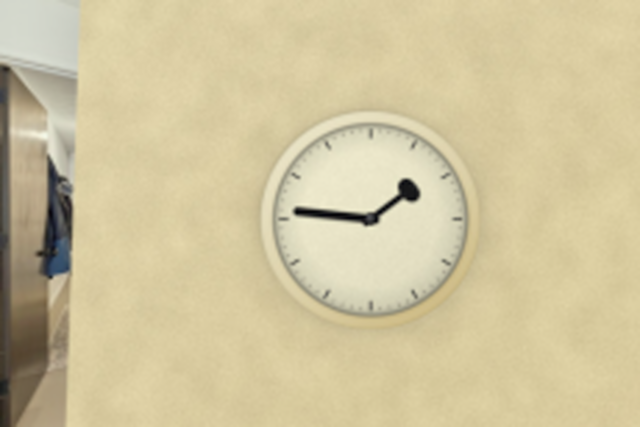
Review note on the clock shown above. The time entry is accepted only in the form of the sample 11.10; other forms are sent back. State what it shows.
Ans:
1.46
